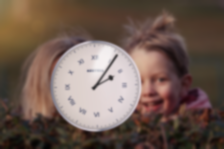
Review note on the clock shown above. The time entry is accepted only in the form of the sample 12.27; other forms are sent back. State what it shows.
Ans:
2.06
